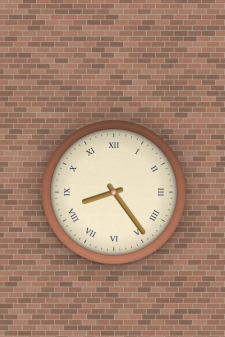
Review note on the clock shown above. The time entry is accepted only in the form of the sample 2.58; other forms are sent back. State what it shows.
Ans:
8.24
